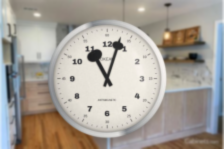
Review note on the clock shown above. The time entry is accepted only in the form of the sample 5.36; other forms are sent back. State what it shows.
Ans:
11.03
